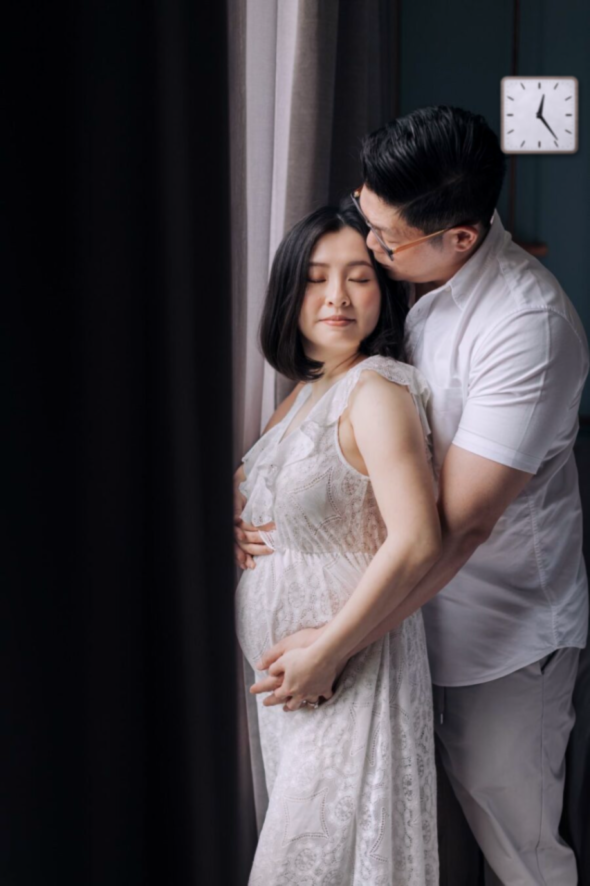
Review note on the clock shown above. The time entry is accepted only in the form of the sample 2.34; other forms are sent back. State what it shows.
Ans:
12.24
